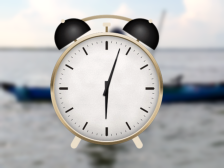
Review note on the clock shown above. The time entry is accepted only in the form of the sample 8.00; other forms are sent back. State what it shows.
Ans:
6.03
